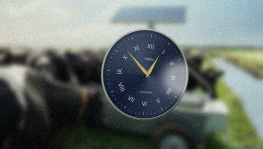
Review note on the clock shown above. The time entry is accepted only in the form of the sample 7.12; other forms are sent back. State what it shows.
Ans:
12.52
